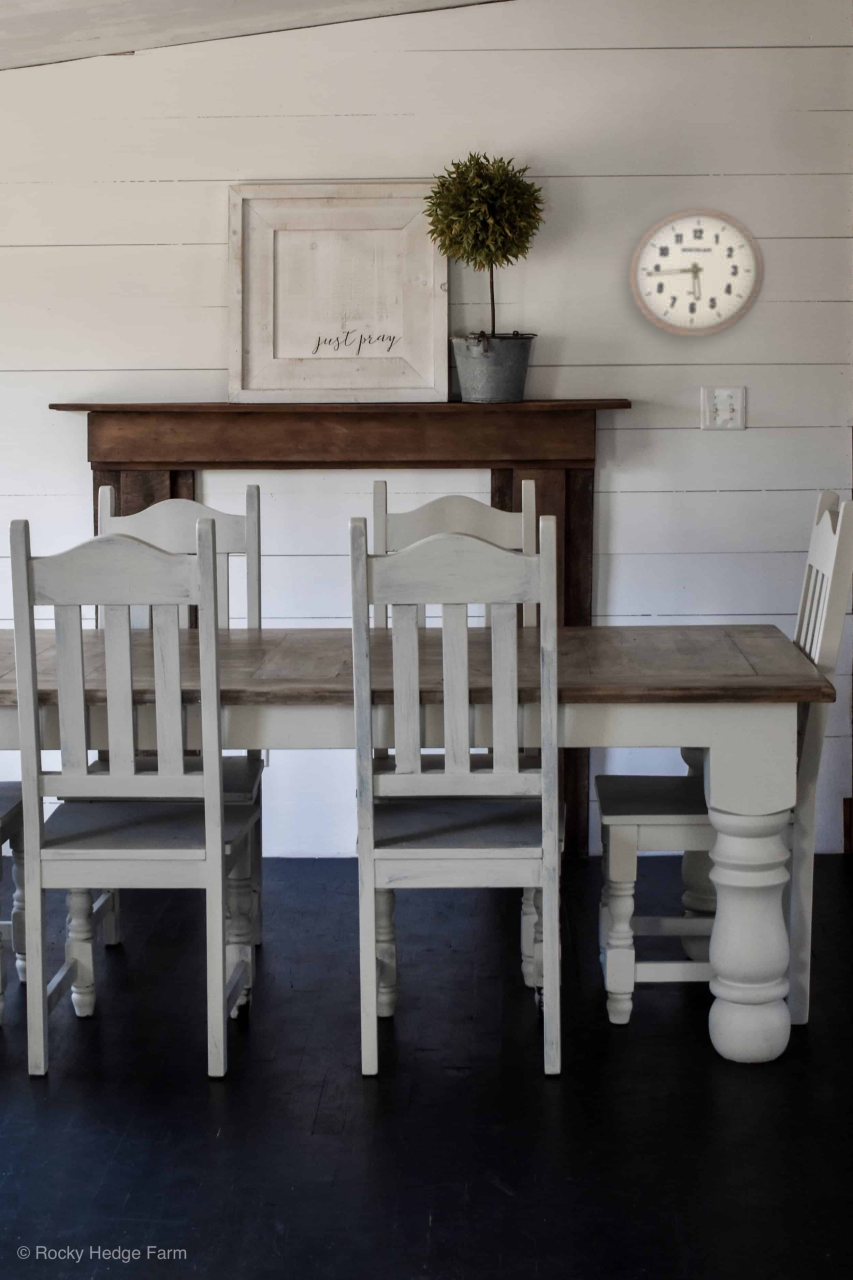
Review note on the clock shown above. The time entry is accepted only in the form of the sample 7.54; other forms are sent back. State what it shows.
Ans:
5.44
